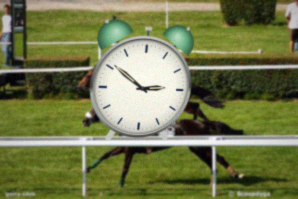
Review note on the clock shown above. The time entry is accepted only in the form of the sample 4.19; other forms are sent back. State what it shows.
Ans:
2.51
